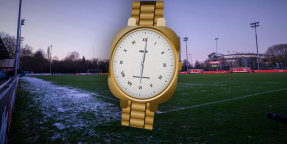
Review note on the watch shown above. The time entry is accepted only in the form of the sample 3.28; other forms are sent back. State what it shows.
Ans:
6.01
